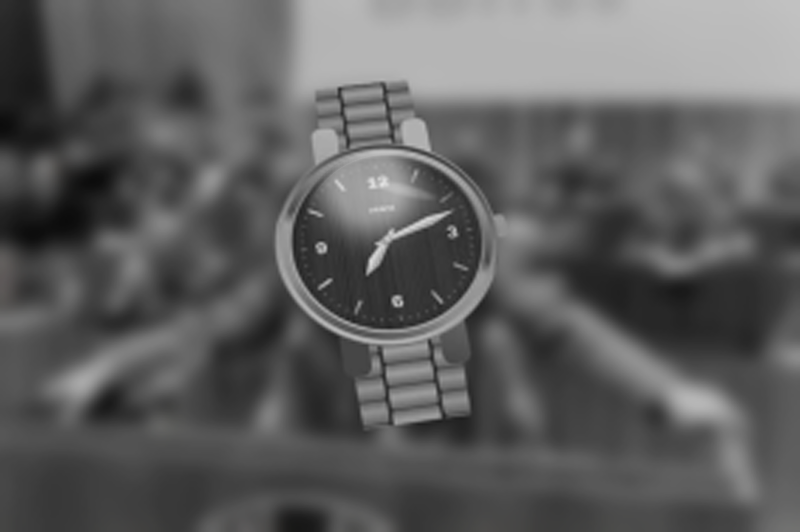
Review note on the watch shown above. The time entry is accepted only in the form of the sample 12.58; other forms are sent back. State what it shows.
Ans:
7.12
